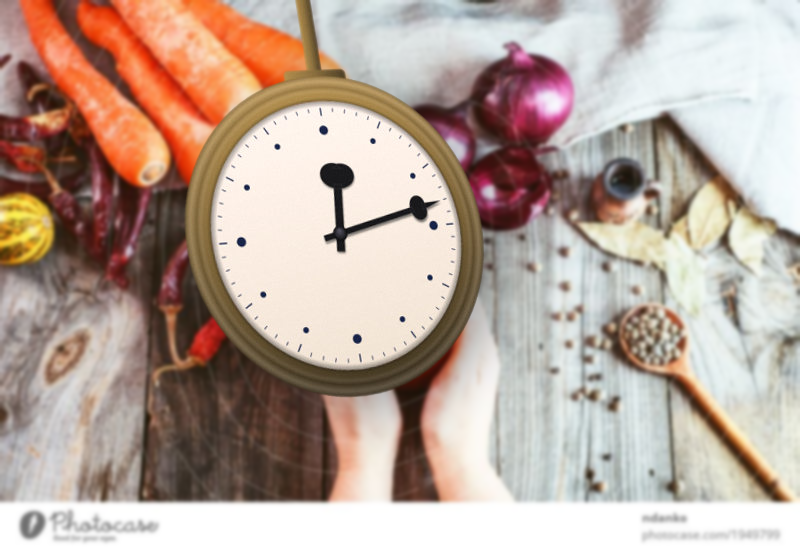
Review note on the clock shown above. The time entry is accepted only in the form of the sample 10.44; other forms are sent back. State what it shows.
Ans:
12.13
